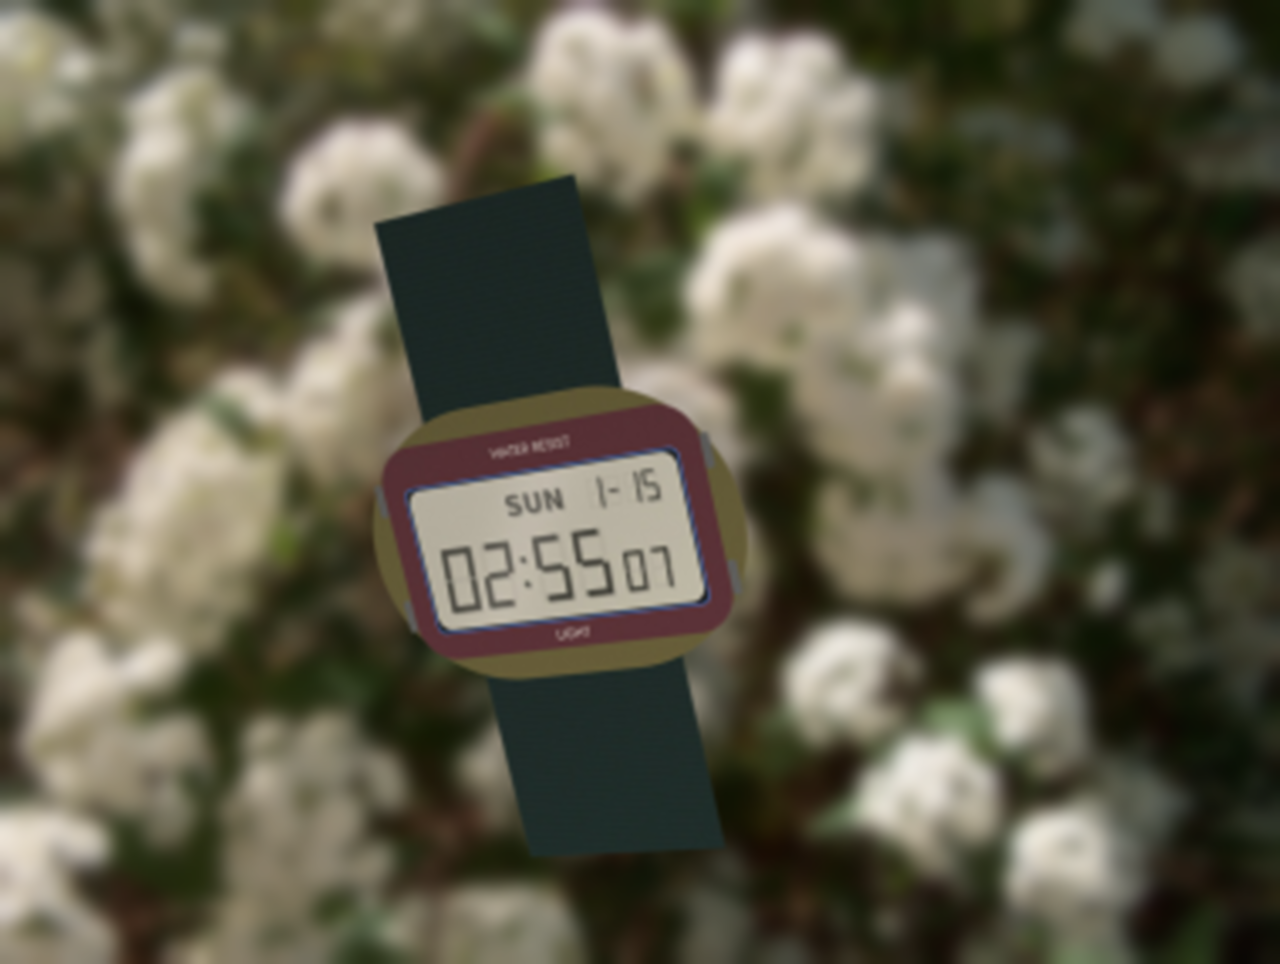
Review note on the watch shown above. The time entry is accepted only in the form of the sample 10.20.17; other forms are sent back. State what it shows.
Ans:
2.55.07
